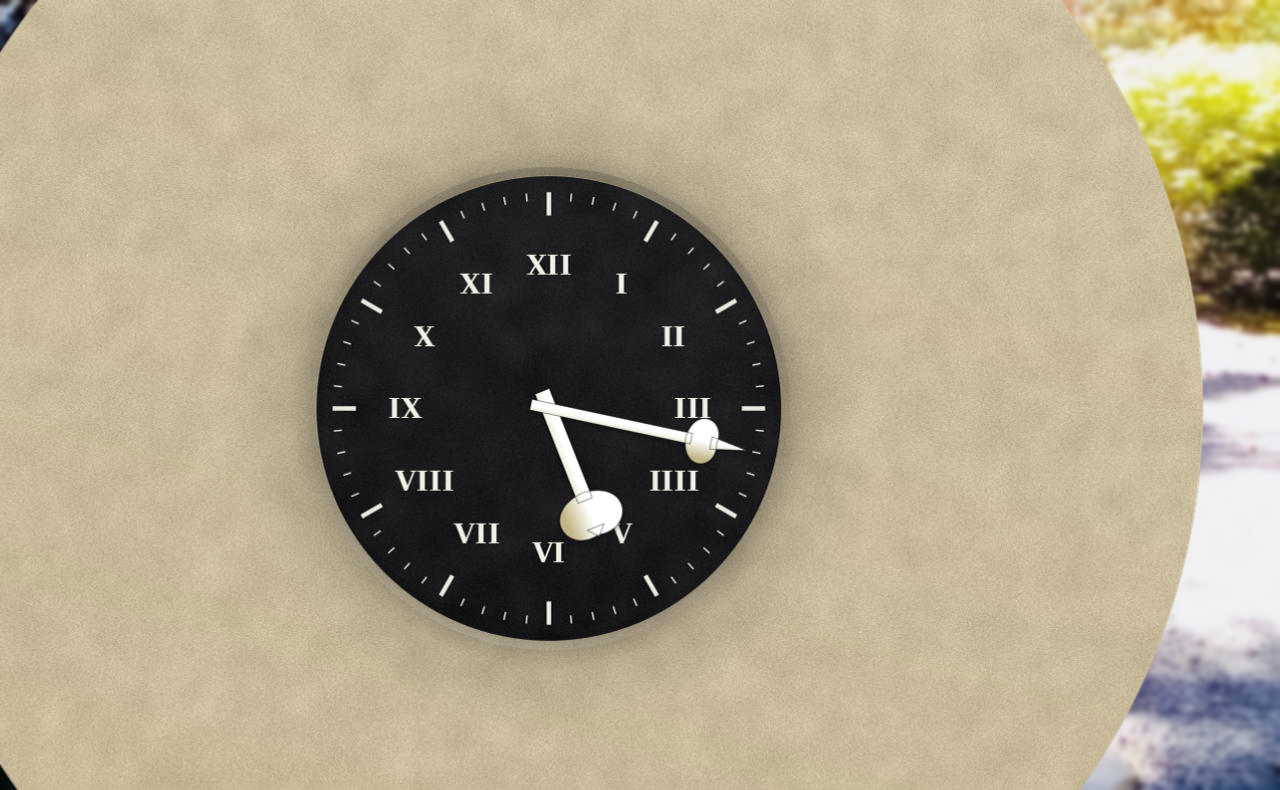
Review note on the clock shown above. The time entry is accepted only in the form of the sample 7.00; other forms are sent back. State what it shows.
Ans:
5.17
